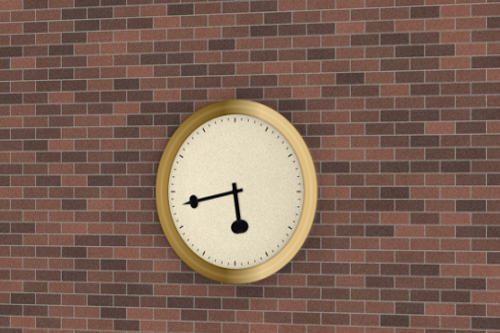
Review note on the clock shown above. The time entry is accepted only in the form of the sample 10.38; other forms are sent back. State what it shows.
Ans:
5.43
